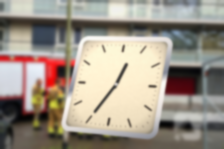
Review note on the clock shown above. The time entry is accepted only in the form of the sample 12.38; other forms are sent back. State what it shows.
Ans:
12.35
